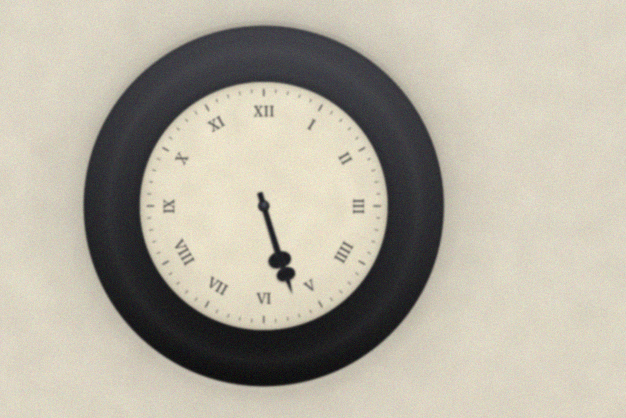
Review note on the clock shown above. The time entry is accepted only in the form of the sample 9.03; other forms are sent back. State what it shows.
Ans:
5.27
